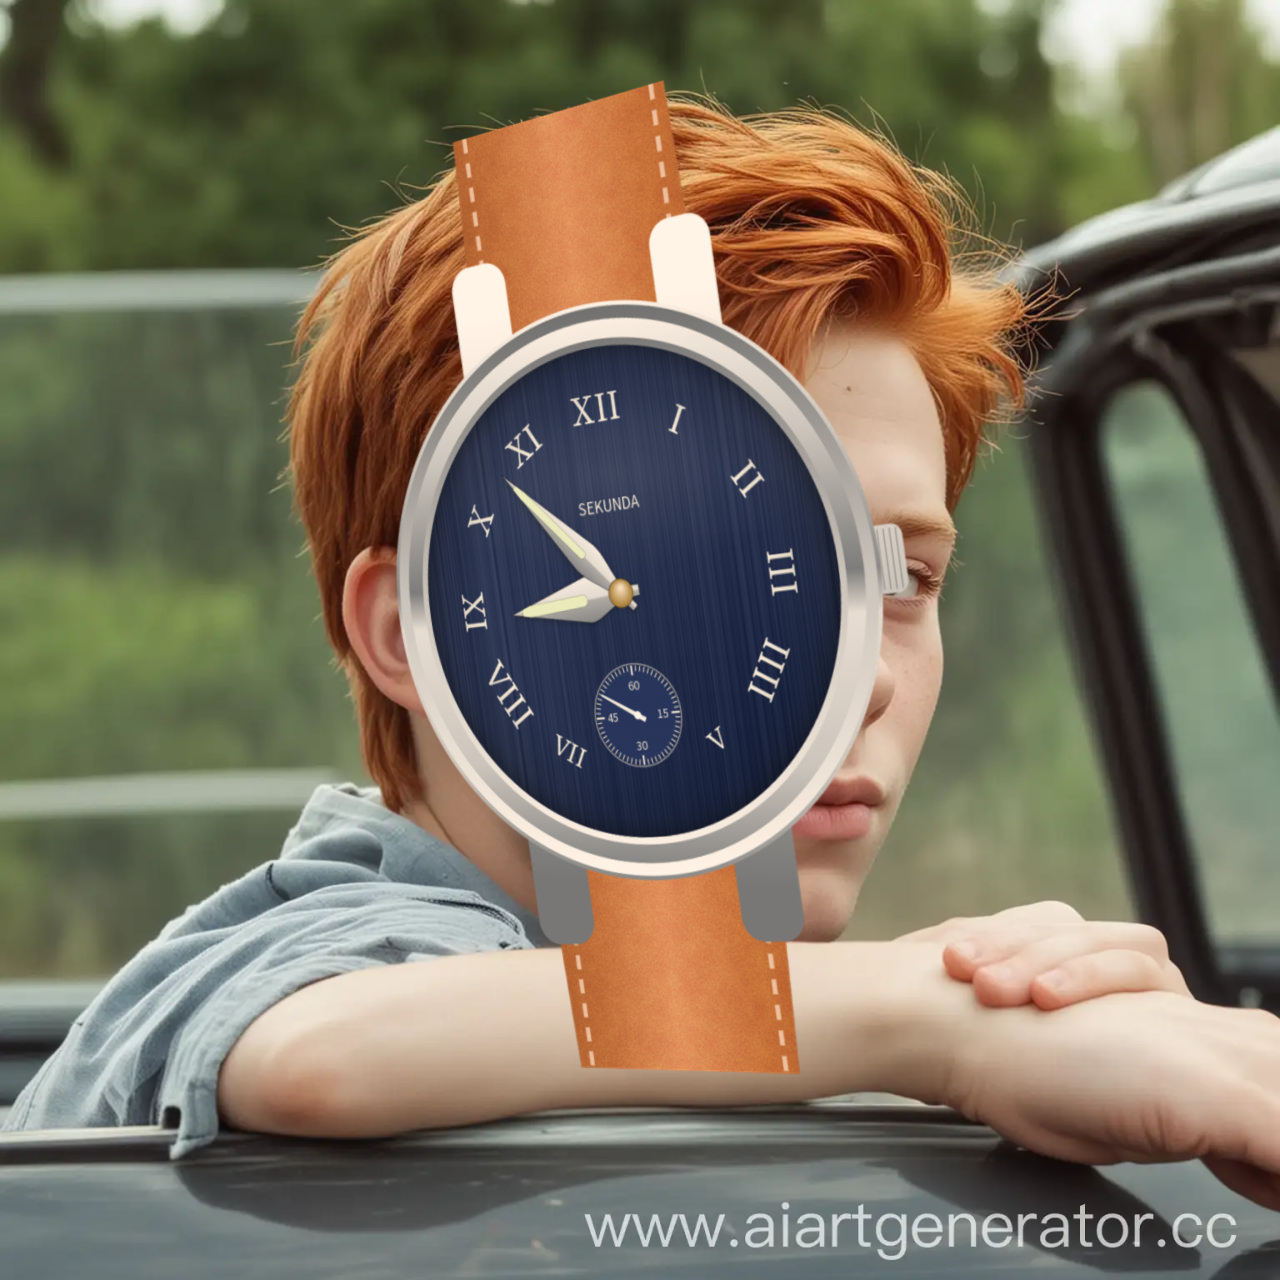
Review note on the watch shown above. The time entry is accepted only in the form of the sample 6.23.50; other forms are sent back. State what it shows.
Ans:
8.52.50
